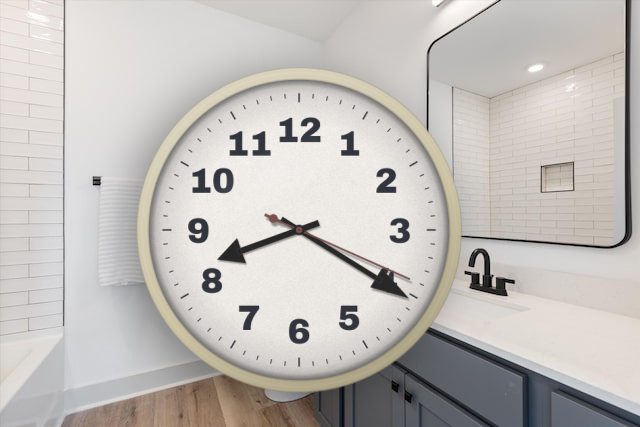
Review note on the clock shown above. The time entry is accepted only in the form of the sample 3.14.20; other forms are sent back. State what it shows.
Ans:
8.20.19
